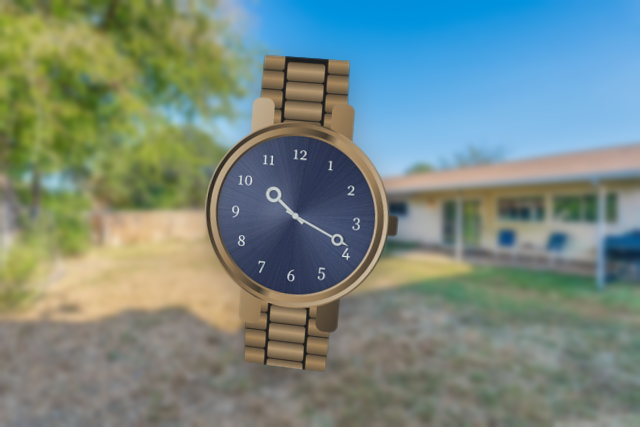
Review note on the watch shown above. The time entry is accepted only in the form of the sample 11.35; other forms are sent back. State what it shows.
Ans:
10.19
